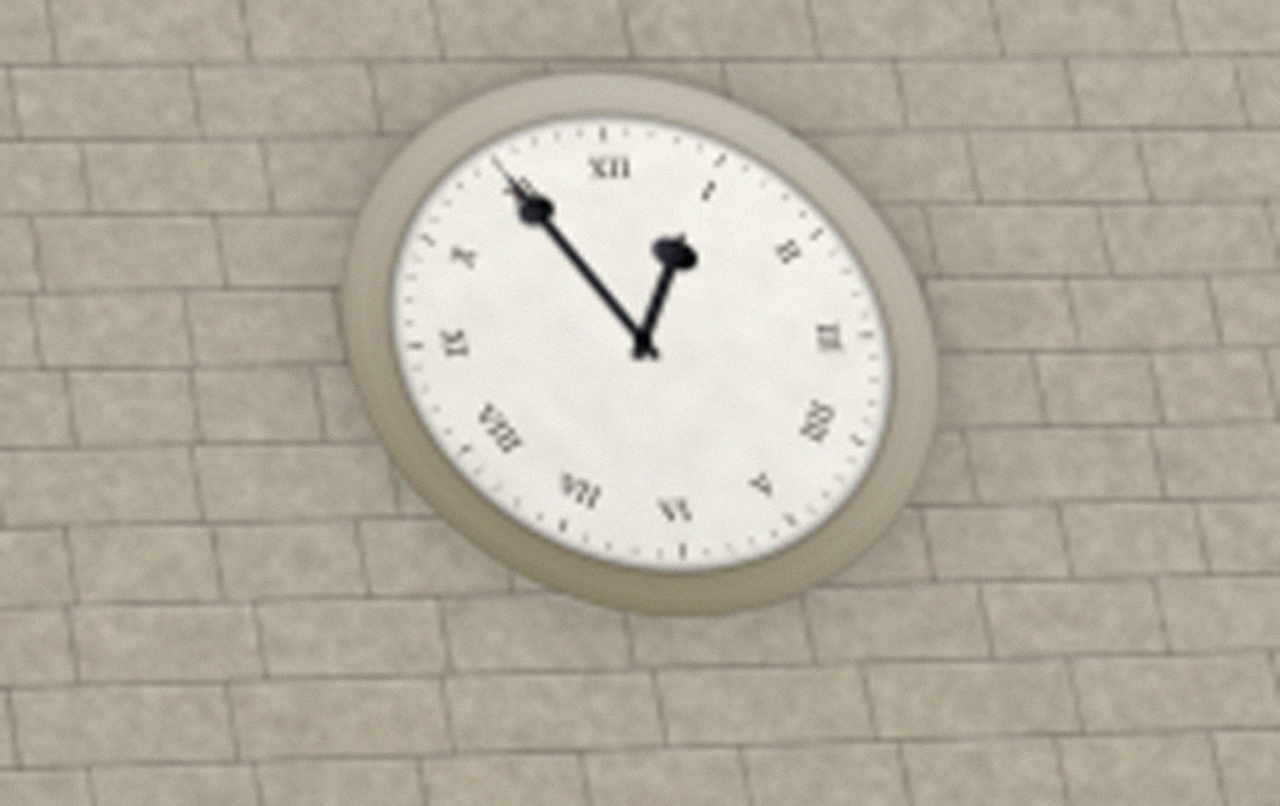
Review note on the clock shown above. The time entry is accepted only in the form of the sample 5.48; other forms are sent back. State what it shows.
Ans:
12.55
